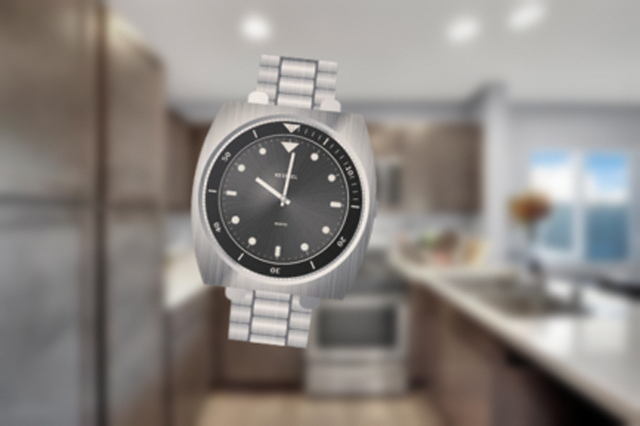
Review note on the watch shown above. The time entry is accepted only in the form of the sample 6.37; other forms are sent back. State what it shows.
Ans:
10.01
